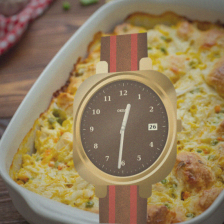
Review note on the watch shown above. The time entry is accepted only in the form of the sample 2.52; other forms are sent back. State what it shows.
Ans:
12.31
